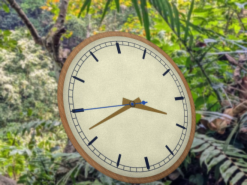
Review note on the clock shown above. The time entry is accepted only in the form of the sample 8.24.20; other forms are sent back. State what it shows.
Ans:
3.41.45
